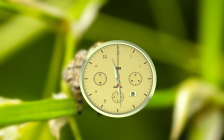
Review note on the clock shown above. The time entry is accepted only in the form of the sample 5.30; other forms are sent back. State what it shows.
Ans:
11.29
